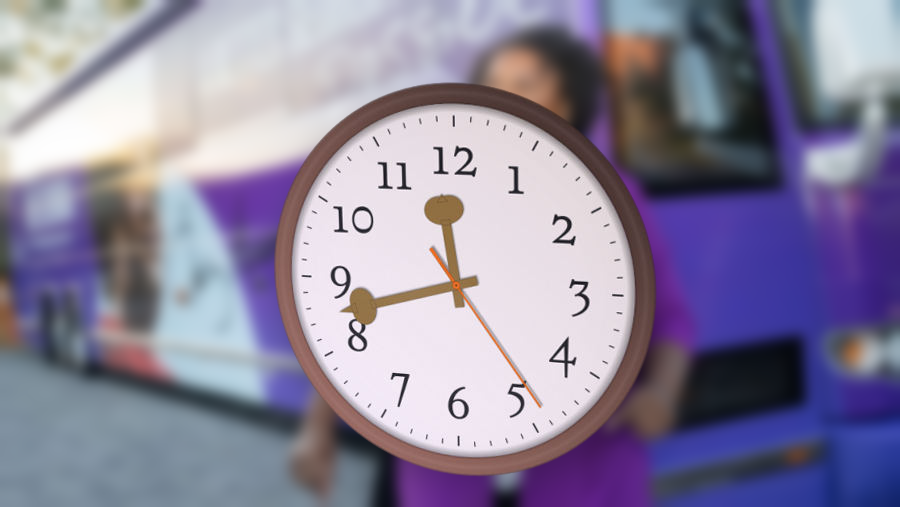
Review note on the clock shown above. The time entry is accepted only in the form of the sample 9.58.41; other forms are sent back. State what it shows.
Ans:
11.42.24
